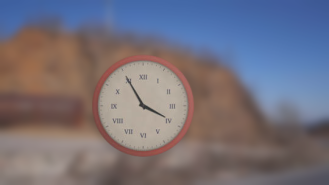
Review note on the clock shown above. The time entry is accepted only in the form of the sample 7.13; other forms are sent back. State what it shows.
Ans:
3.55
